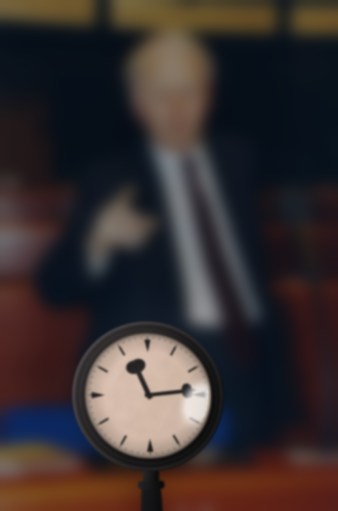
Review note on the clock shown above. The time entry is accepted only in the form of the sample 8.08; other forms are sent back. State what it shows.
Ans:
11.14
